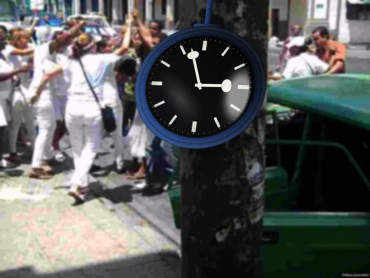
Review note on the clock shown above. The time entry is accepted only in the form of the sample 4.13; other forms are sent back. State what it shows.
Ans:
2.57
